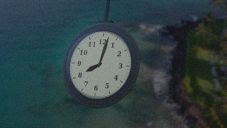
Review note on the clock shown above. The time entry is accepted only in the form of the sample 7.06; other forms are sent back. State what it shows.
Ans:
8.02
